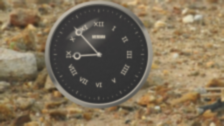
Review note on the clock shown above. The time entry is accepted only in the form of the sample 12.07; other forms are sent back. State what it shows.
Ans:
8.53
